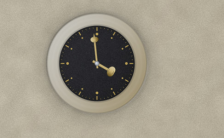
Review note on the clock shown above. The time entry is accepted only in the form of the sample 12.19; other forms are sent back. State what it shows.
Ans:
3.59
